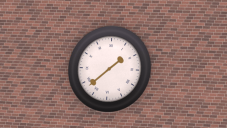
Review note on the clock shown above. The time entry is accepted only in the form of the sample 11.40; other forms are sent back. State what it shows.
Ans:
1.38
